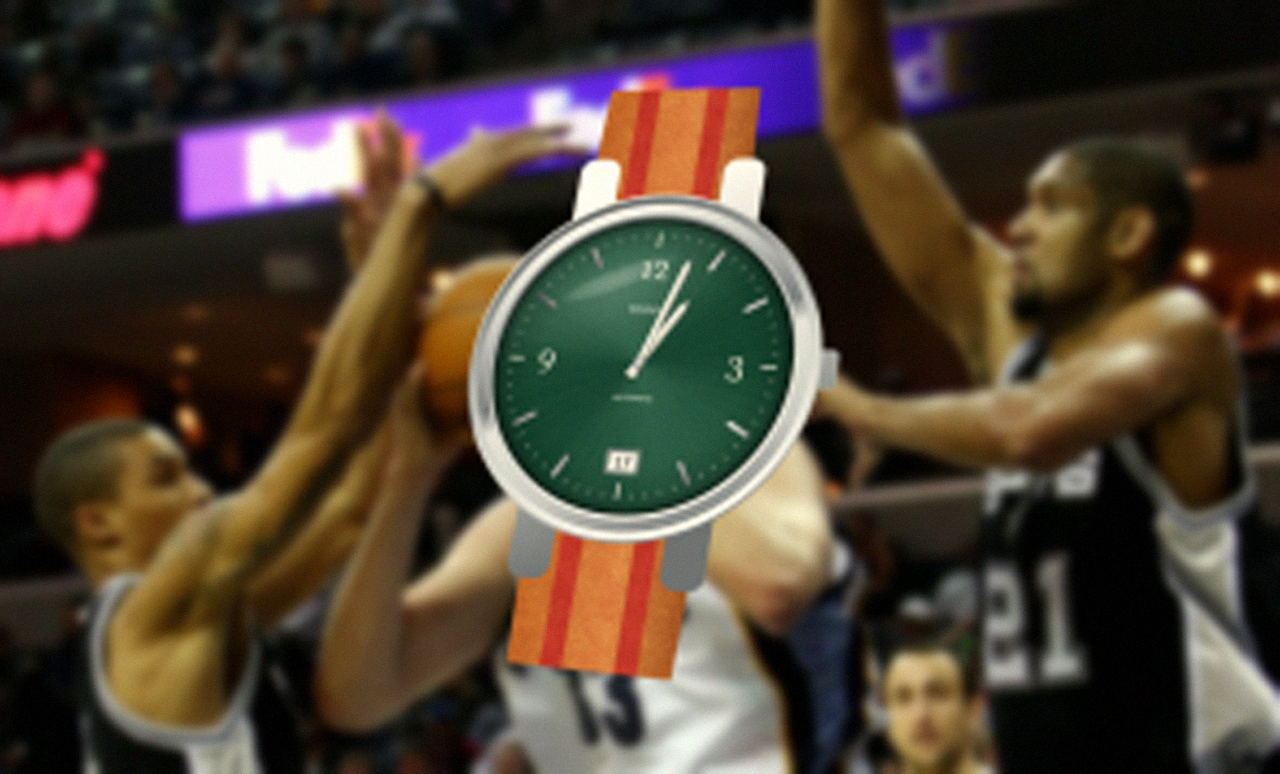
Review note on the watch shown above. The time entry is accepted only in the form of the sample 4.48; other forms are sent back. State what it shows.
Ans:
1.03
